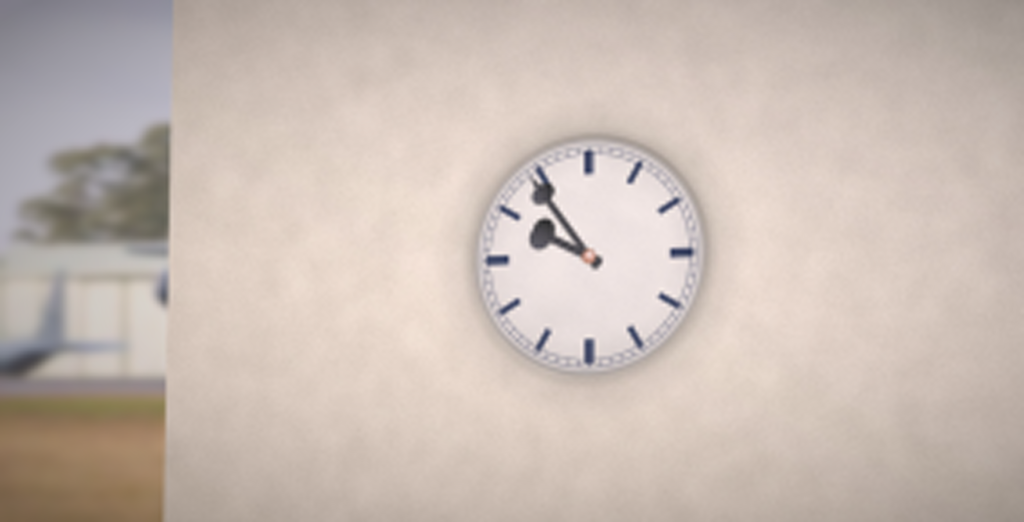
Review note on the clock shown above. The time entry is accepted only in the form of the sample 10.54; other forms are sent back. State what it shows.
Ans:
9.54
